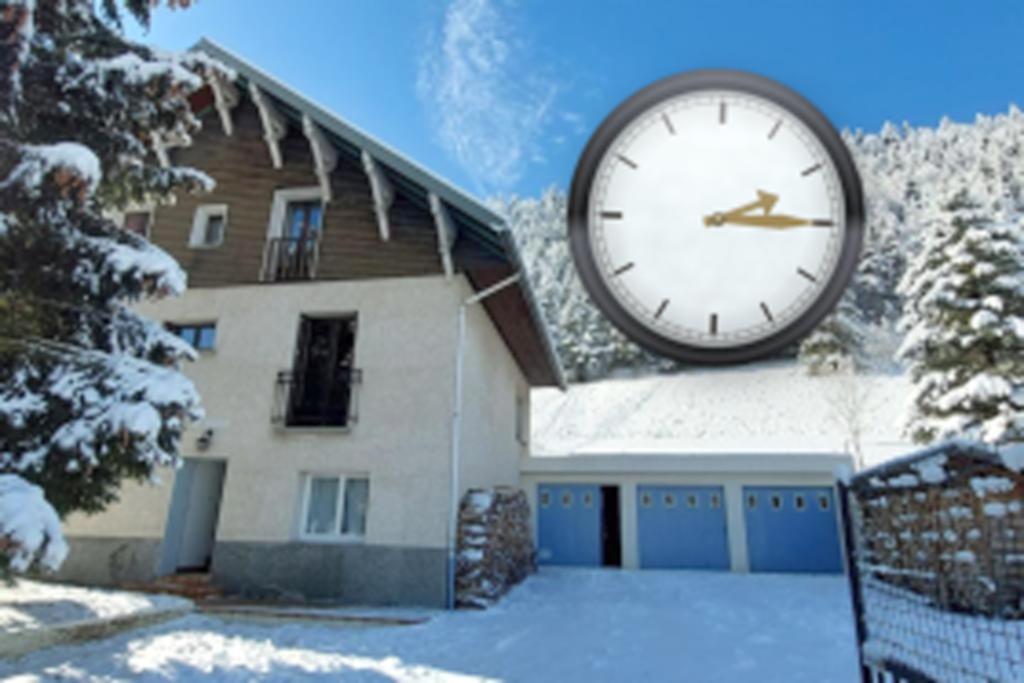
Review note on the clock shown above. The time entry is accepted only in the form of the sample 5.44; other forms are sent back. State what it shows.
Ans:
2.15
